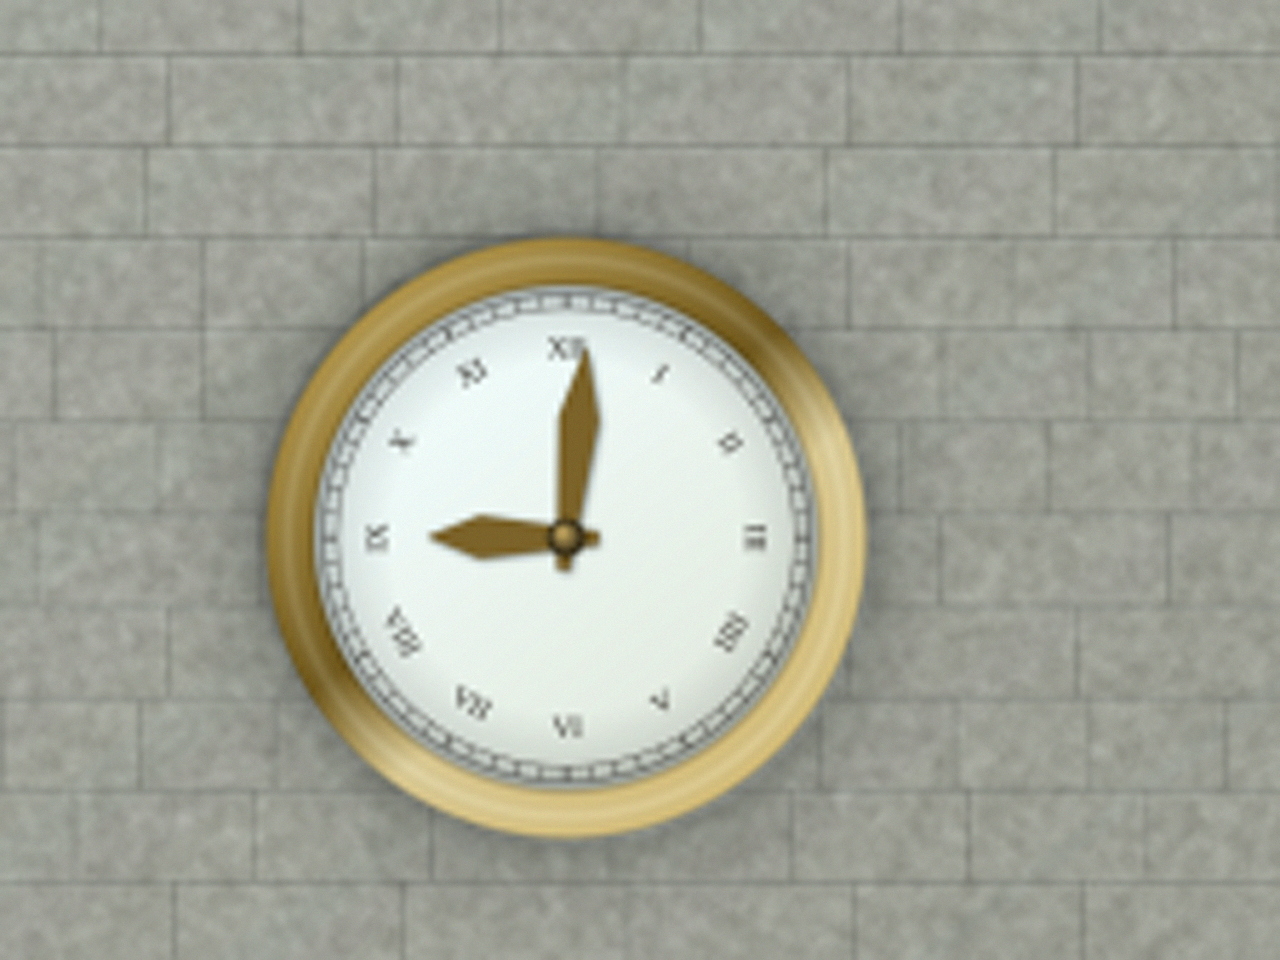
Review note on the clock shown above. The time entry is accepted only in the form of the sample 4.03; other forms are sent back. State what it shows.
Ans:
9.01
